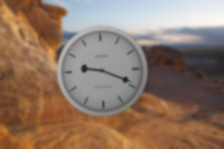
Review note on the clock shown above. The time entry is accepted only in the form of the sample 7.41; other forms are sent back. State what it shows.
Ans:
9.19
